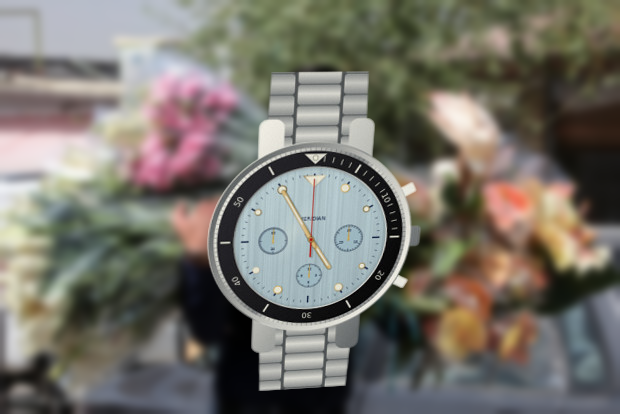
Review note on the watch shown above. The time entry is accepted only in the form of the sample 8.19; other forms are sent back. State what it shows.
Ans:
4.55
